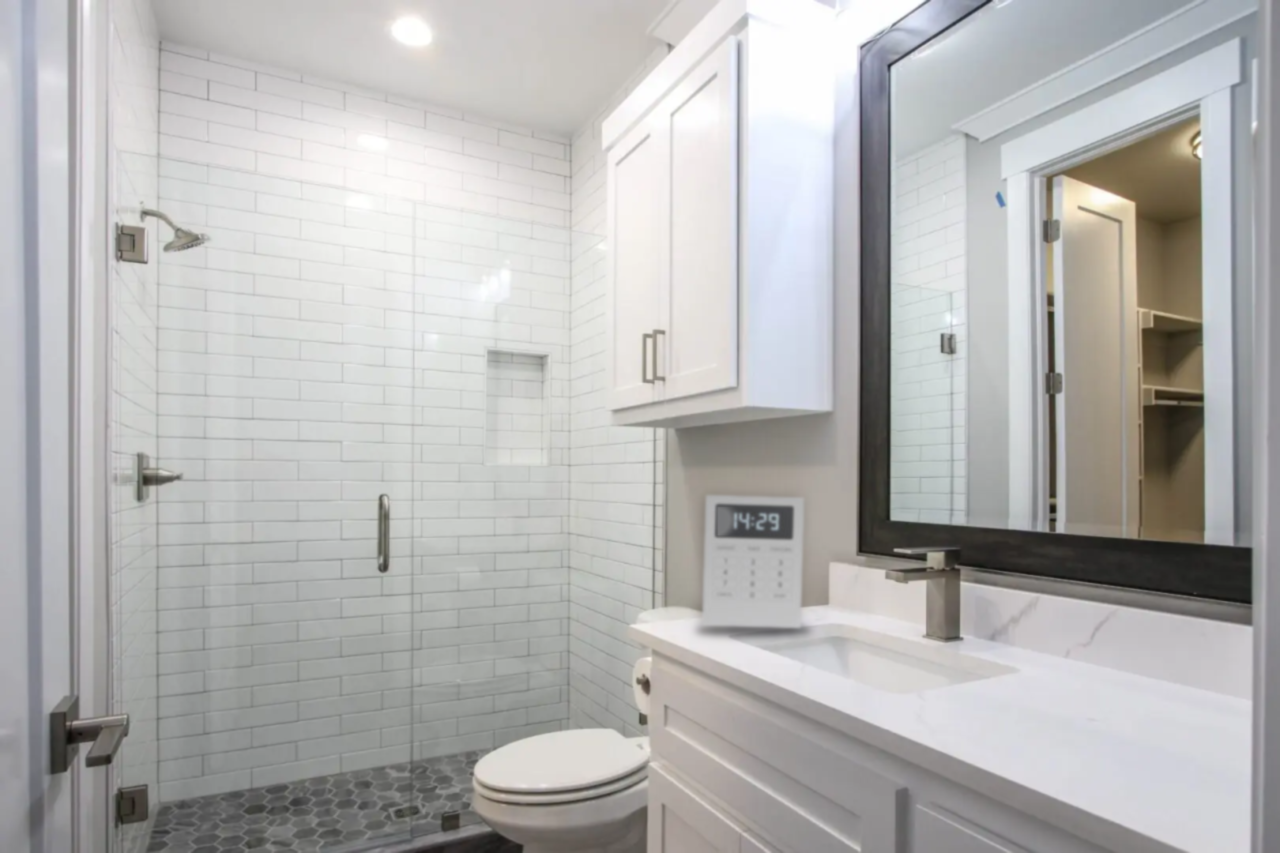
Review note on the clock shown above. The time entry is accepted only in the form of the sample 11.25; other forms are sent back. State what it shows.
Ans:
14.29
